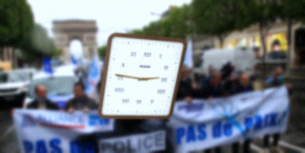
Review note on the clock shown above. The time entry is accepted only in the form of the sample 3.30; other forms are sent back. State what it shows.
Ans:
2.46
